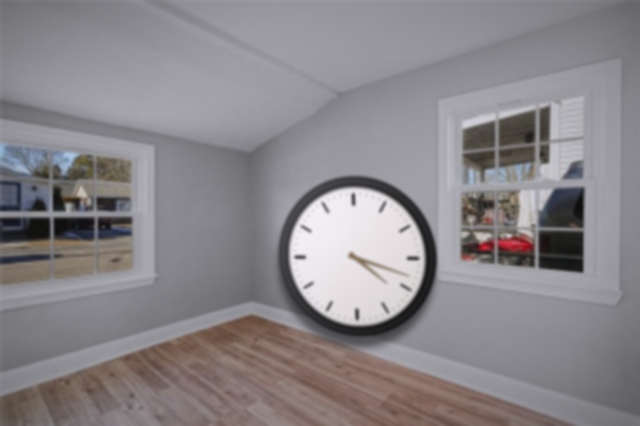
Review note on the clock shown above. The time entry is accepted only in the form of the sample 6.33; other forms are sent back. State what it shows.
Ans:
4.18
